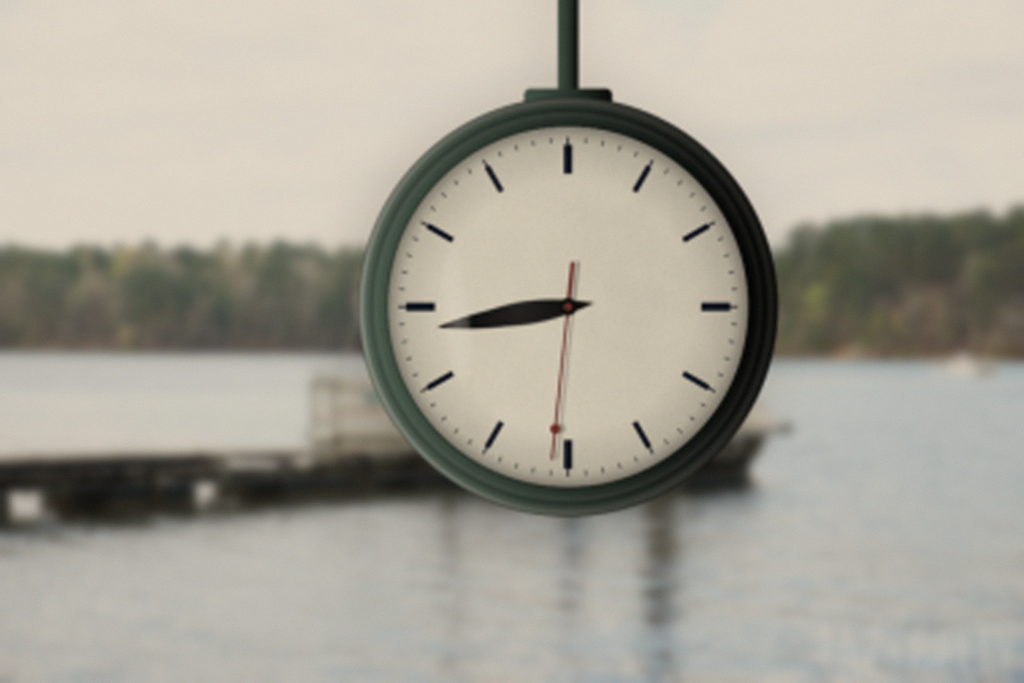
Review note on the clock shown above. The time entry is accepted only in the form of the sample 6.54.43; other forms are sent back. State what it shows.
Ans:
8.43.31
